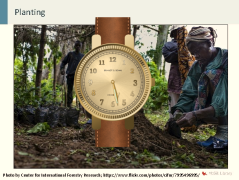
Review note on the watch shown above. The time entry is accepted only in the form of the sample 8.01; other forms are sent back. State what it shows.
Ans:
5.28
